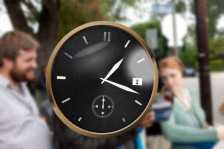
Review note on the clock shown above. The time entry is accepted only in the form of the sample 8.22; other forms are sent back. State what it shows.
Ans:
1.18
